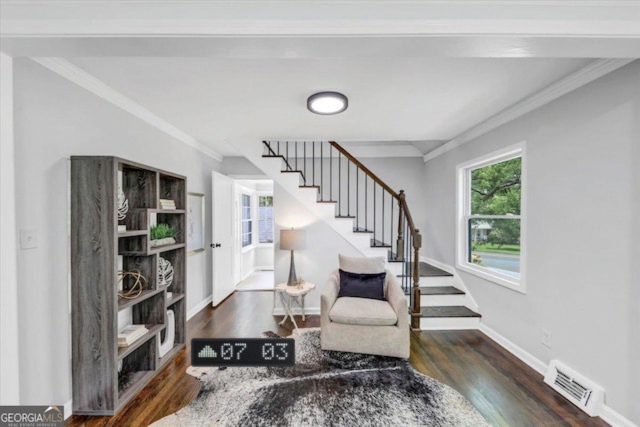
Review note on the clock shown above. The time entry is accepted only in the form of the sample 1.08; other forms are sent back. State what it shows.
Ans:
7.03
